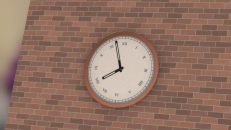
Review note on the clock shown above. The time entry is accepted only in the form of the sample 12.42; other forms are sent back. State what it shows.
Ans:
7.57
